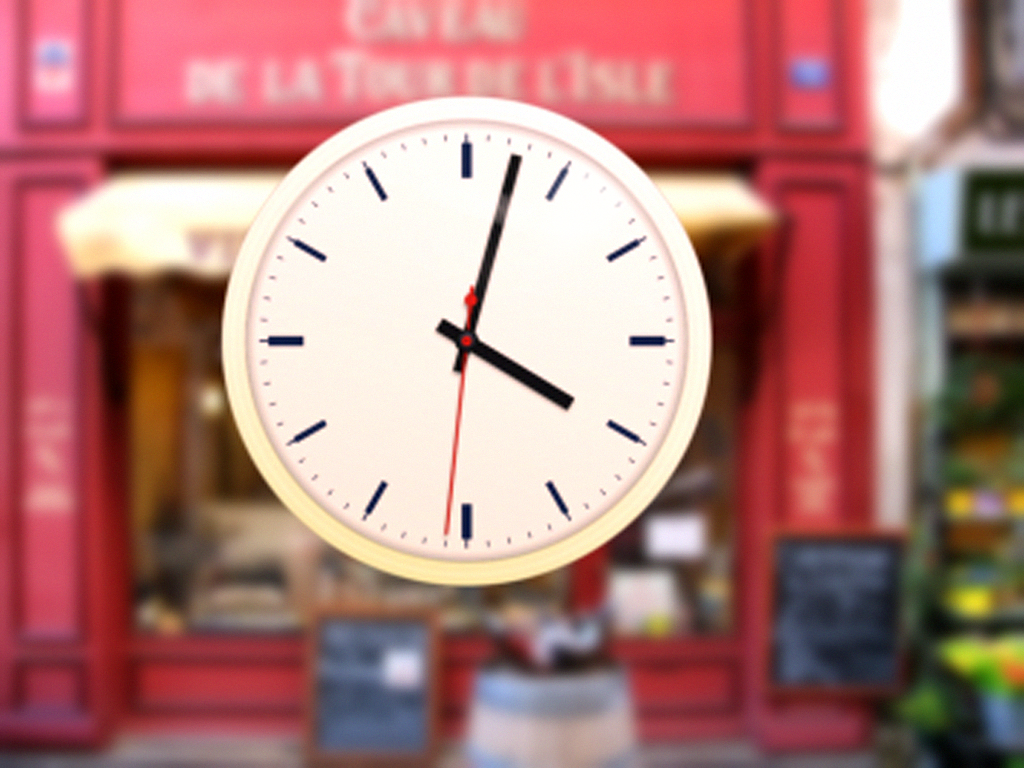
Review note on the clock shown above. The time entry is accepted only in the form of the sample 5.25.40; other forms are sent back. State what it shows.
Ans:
4.02.31
